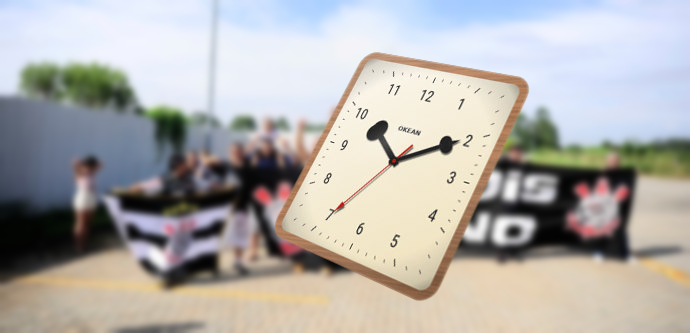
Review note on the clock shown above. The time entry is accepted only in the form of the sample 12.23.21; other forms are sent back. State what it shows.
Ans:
10.09.35
